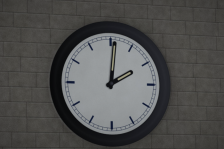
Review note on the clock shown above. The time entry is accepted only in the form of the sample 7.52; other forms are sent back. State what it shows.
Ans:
2.01
